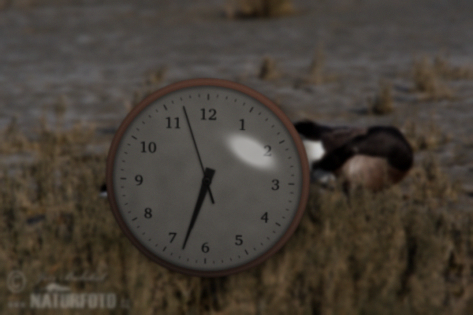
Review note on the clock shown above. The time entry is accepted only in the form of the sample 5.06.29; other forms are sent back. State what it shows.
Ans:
6.32.57
